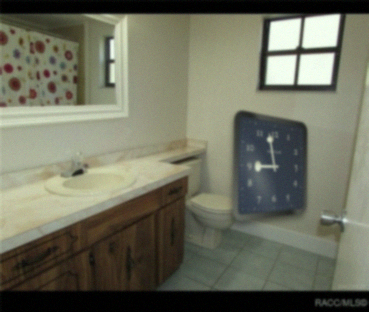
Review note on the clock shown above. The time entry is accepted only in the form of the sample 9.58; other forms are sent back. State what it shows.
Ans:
8.58
